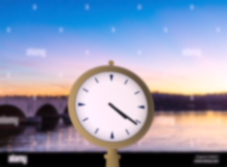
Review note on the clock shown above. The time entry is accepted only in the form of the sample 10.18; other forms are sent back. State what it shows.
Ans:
4.21
